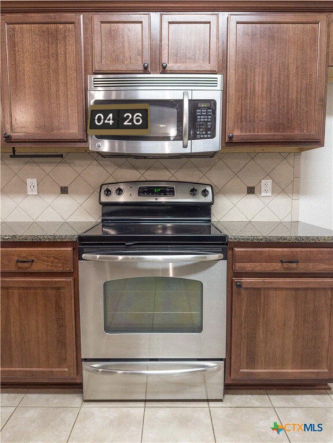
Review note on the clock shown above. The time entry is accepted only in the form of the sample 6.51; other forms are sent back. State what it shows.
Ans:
4.26
